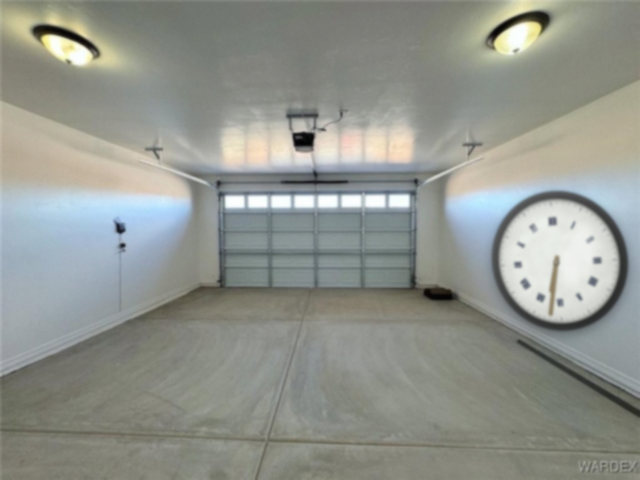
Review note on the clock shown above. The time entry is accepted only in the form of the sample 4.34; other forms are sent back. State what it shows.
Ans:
6.32
